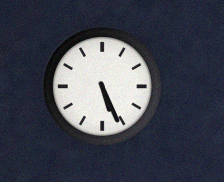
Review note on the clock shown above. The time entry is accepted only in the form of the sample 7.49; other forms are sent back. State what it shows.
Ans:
5.26
